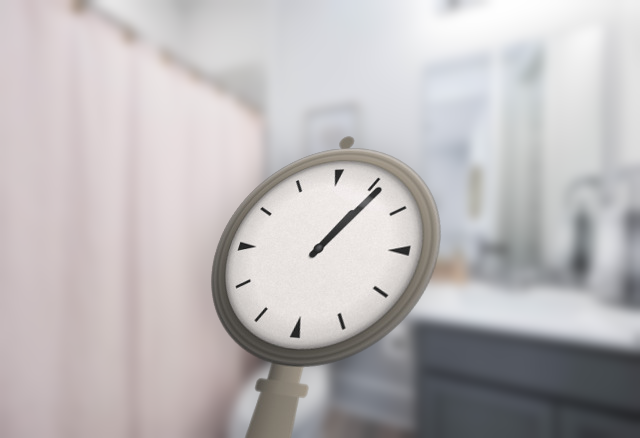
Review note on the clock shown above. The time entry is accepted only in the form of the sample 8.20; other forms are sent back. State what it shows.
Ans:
1.06
